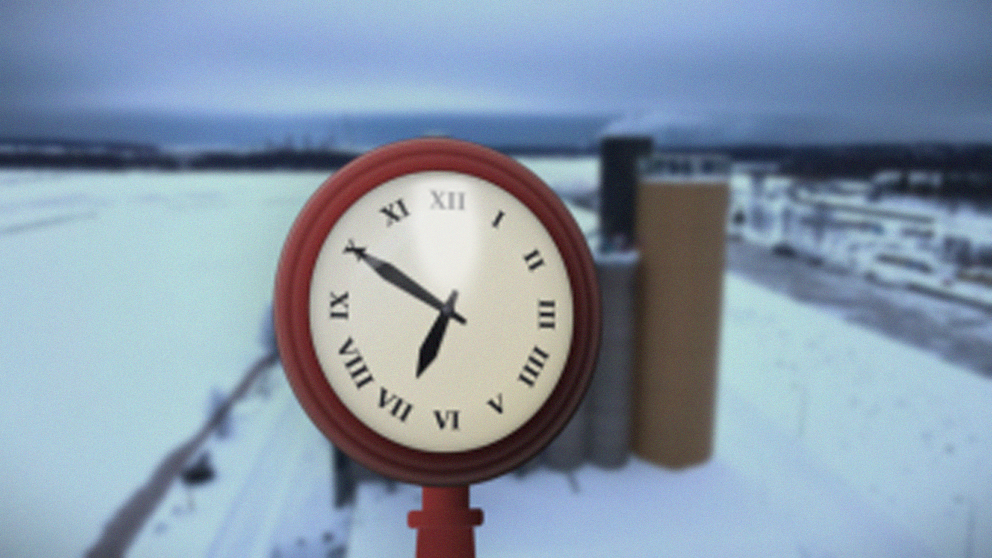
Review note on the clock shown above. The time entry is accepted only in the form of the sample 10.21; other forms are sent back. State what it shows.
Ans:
6.50
